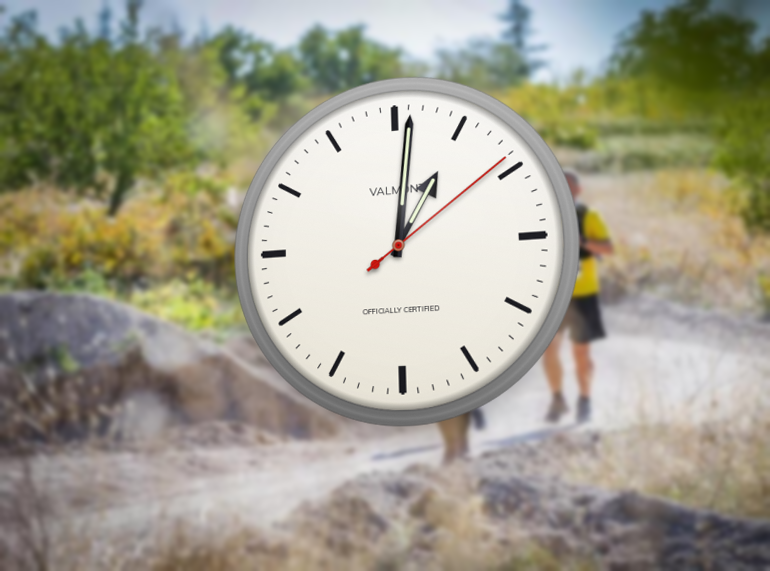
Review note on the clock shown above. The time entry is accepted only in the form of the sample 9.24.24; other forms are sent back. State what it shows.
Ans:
1.01.09
